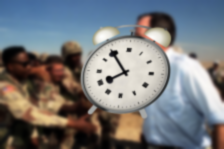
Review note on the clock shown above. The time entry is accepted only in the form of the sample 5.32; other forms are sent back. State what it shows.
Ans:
7.54
